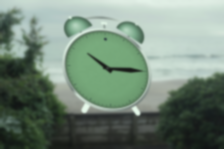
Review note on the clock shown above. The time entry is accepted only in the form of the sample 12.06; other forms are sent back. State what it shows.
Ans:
10.15
